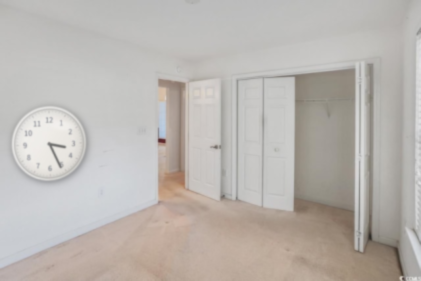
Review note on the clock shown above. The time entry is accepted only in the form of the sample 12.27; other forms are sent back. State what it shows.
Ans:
3.26
